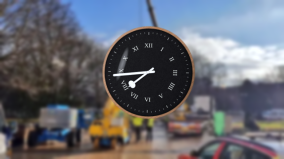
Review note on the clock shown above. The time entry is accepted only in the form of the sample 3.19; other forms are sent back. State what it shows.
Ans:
7.44
